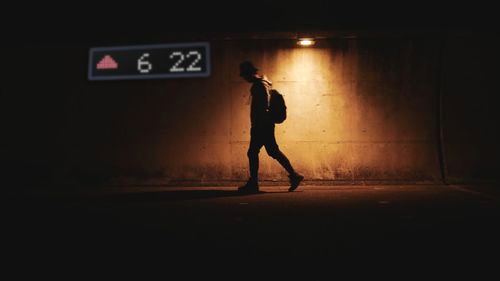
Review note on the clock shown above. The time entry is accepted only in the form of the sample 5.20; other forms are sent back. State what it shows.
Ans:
6.22
